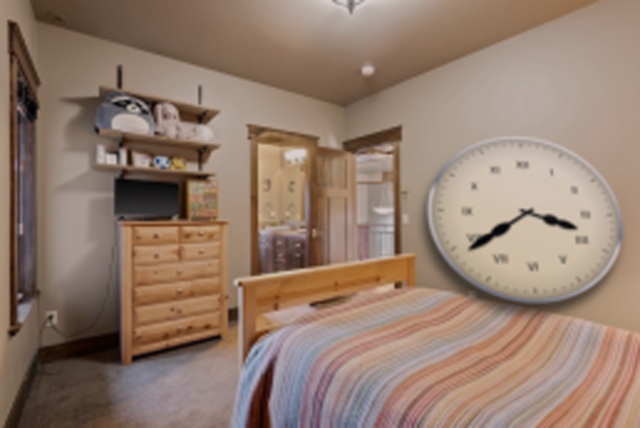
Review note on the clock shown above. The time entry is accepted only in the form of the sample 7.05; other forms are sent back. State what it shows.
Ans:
3.39
